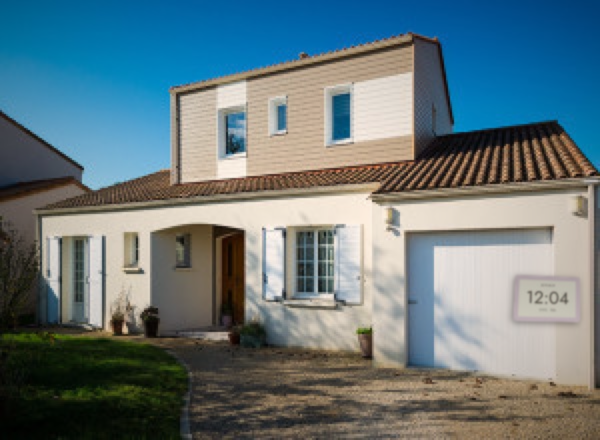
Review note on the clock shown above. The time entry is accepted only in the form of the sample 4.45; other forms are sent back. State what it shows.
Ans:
12.04
